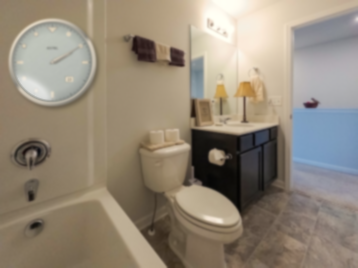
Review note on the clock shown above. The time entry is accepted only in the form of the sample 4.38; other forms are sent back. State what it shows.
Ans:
2.10
